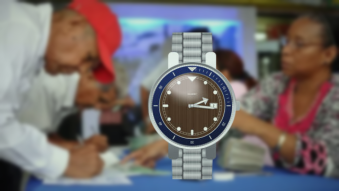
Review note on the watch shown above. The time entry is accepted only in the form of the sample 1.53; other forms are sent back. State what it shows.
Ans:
2.16
